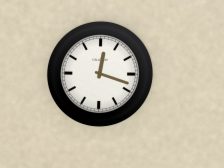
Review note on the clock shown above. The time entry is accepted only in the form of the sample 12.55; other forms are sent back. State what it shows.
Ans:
12.18
